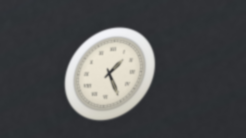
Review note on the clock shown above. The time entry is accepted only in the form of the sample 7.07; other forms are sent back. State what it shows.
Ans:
1.25
